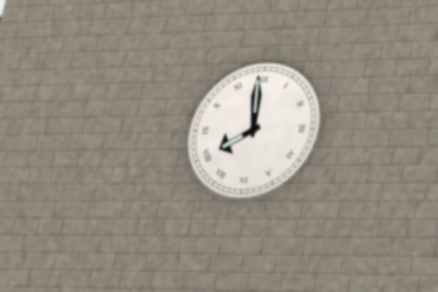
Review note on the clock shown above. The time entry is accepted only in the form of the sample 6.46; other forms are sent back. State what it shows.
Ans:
7.59
